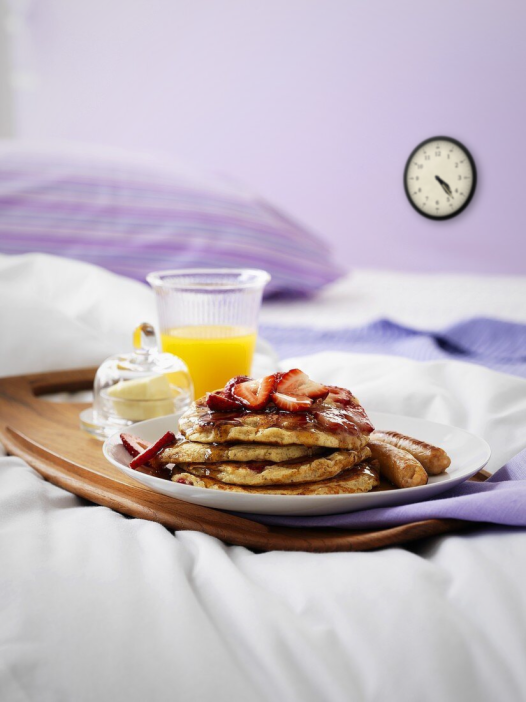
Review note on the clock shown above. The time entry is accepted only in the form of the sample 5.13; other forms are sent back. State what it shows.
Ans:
4.23
